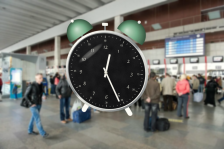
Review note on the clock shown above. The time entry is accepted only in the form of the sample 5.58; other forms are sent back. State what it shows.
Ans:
12.26
